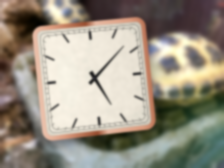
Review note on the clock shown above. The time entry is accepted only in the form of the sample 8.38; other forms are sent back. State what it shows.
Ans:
5.08
